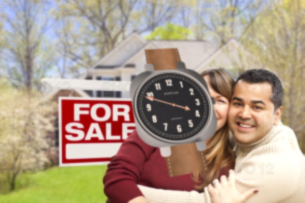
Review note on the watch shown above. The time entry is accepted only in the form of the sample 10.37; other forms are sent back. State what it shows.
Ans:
3.49
